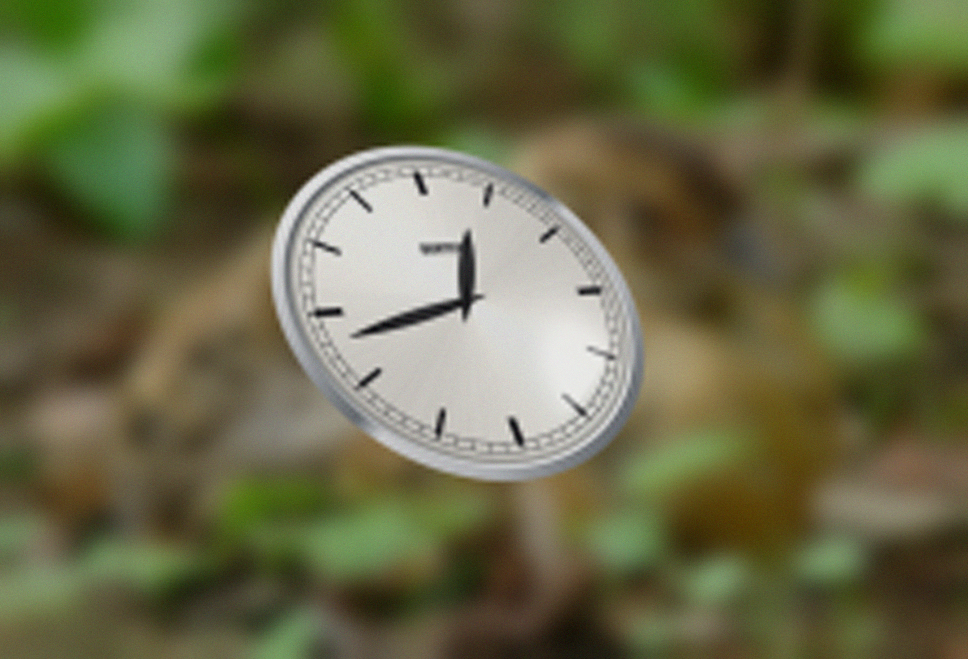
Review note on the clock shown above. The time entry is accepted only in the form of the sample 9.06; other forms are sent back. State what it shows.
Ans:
12.43
